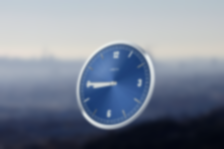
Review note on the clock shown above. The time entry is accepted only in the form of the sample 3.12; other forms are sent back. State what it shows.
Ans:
8.45
